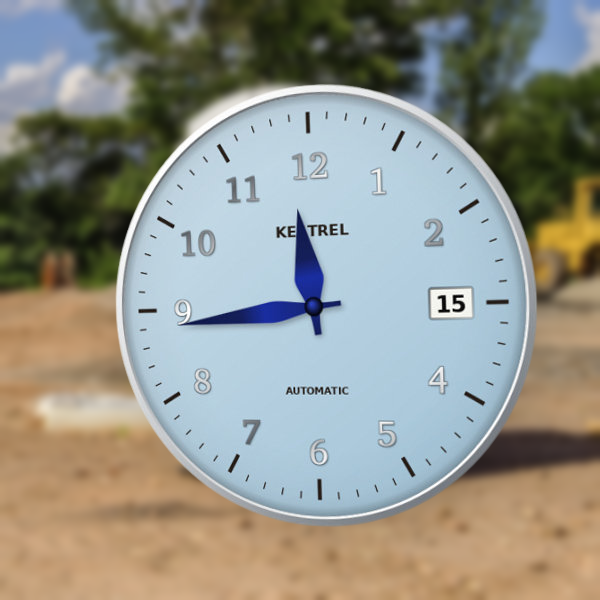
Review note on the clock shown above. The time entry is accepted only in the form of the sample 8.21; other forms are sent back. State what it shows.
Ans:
11.44
